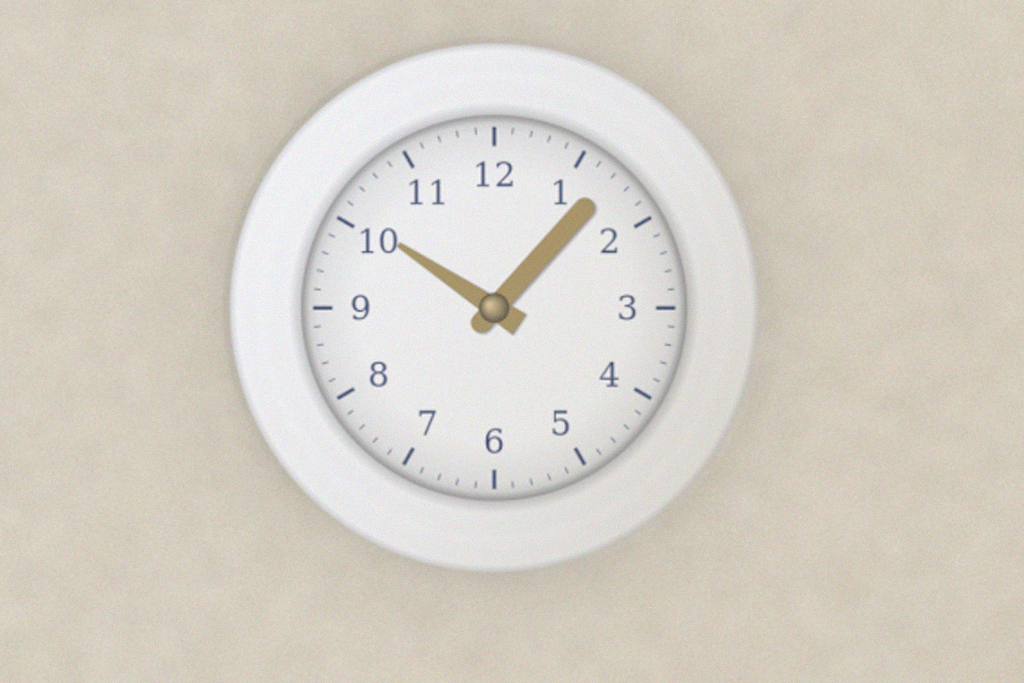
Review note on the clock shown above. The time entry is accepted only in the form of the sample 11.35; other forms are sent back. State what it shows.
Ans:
10.07
